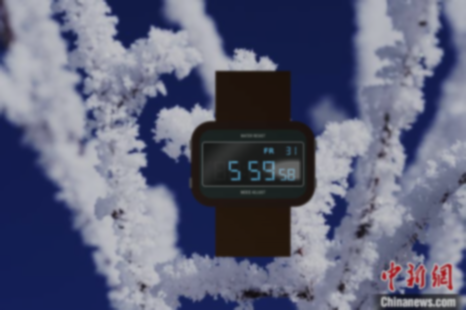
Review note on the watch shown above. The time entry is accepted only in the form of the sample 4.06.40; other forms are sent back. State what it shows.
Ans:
5.59.58
